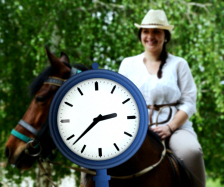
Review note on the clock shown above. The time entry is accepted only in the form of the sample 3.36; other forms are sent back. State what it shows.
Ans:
2.38
